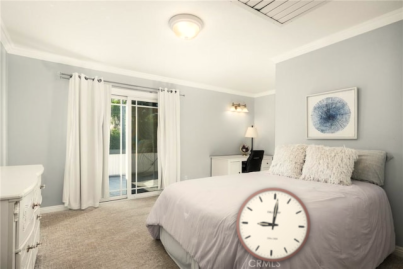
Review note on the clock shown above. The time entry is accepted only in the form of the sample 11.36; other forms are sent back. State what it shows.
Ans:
9.01
